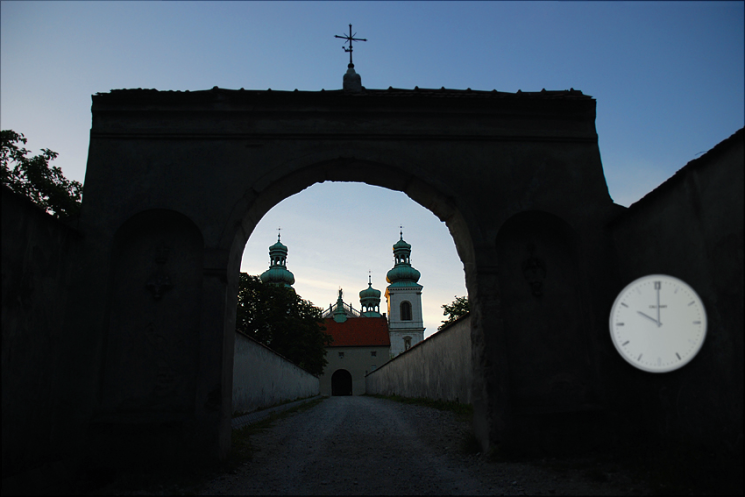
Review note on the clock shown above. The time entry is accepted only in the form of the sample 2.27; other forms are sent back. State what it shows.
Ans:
10.00
